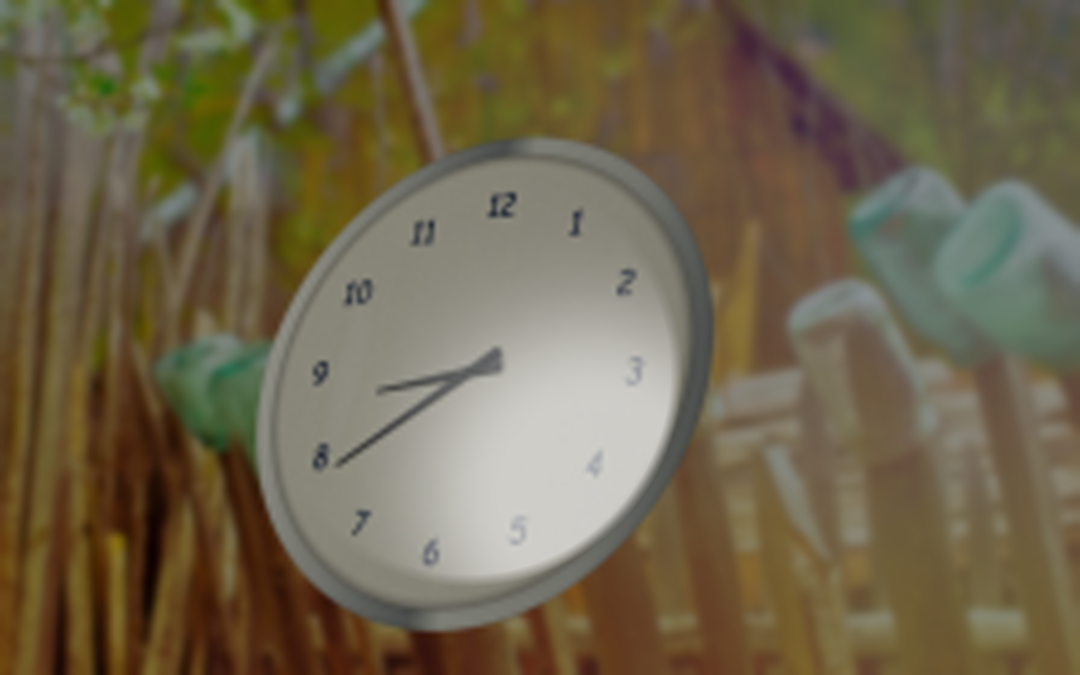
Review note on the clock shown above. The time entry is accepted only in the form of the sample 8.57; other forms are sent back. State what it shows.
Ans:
8.39
